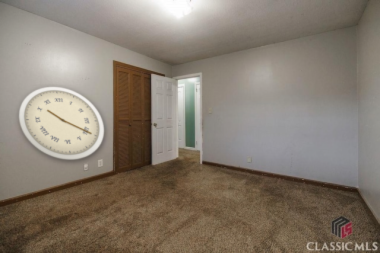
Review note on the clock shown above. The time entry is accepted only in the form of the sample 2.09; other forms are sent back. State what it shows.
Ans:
10.20
